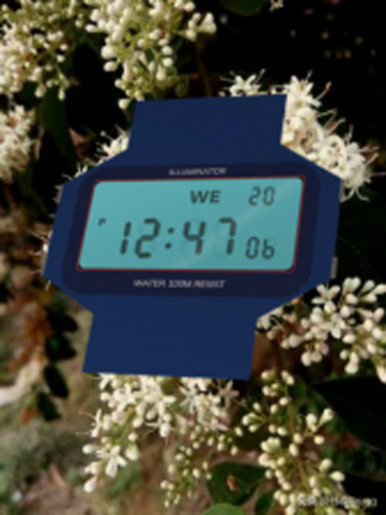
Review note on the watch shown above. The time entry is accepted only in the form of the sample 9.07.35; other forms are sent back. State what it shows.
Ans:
12.47.06
